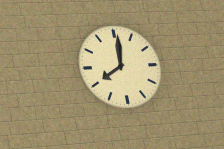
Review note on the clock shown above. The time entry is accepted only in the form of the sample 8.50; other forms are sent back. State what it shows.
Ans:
8.01
